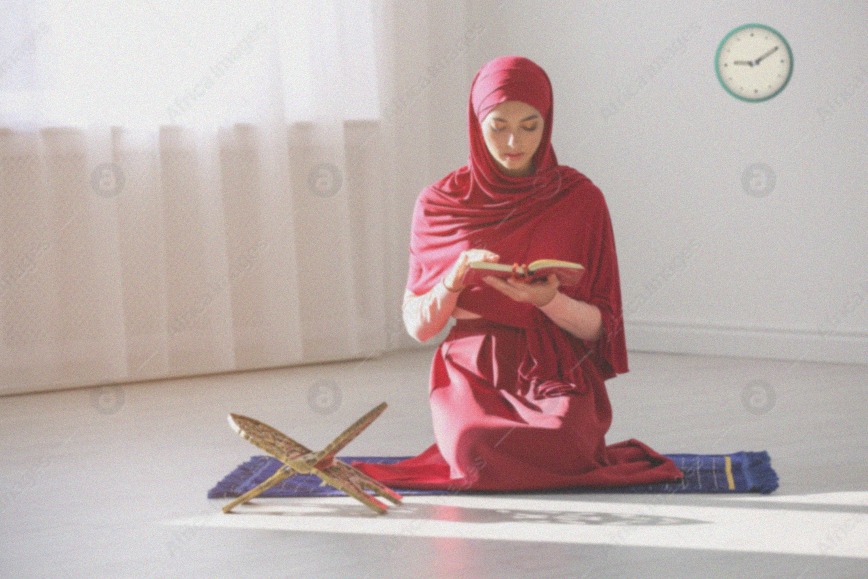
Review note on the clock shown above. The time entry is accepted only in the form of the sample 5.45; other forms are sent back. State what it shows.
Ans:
9.10
